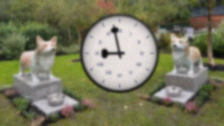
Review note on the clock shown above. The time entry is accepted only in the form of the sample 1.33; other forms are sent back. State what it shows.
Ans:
8.58
